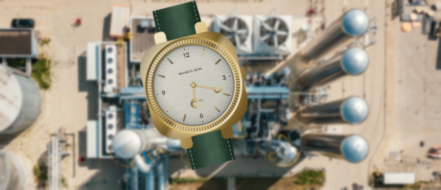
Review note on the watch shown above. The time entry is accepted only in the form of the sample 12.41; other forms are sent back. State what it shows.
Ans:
6.19
